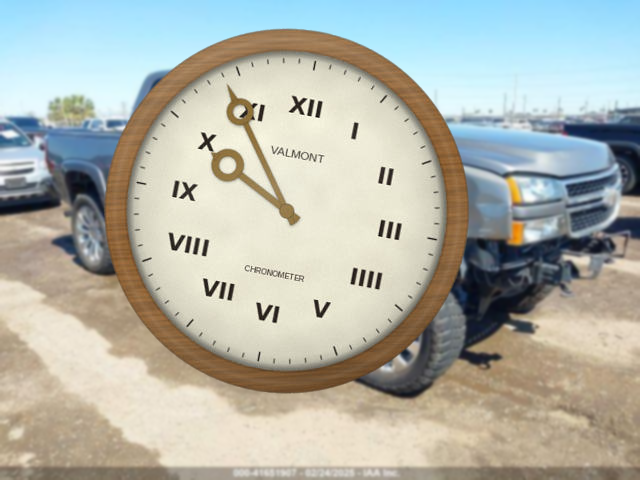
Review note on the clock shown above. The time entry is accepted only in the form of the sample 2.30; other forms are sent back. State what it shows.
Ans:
9.54
